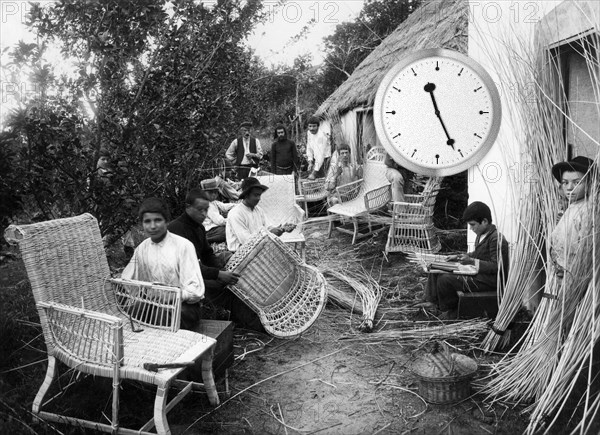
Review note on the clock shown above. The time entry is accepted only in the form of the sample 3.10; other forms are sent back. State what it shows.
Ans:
11.26
